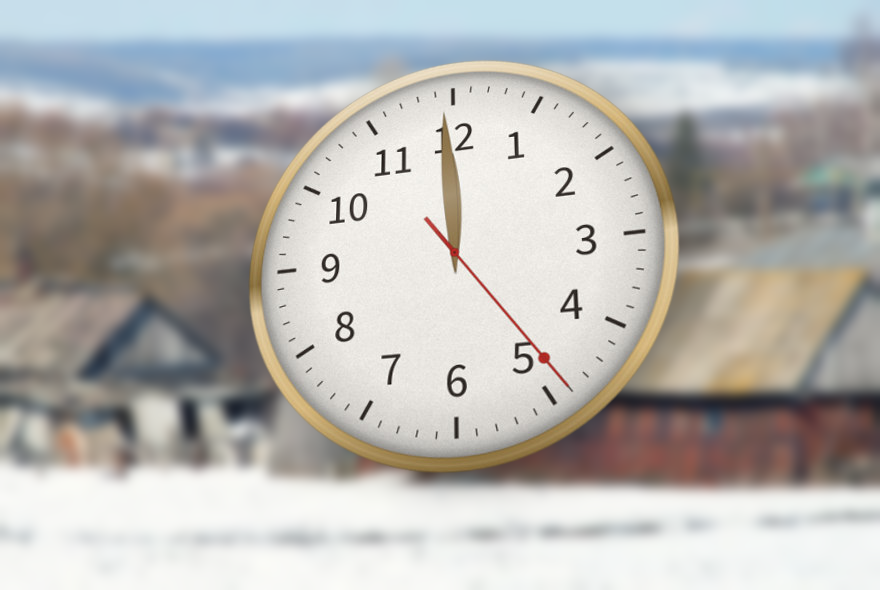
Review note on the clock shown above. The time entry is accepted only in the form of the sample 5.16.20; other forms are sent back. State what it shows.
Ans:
11.59.24
